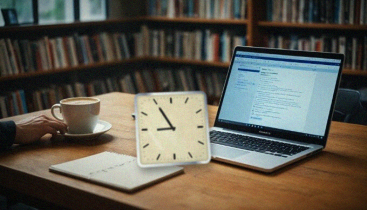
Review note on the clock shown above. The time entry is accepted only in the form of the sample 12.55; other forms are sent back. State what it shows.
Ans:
8.55
